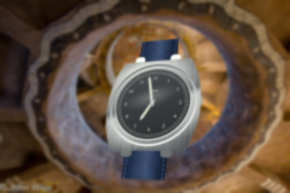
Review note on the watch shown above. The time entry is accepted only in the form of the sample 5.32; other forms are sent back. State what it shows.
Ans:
6.58
